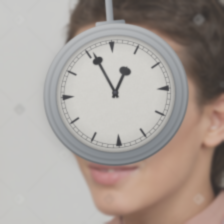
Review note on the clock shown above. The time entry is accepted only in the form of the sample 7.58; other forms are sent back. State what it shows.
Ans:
12.56
